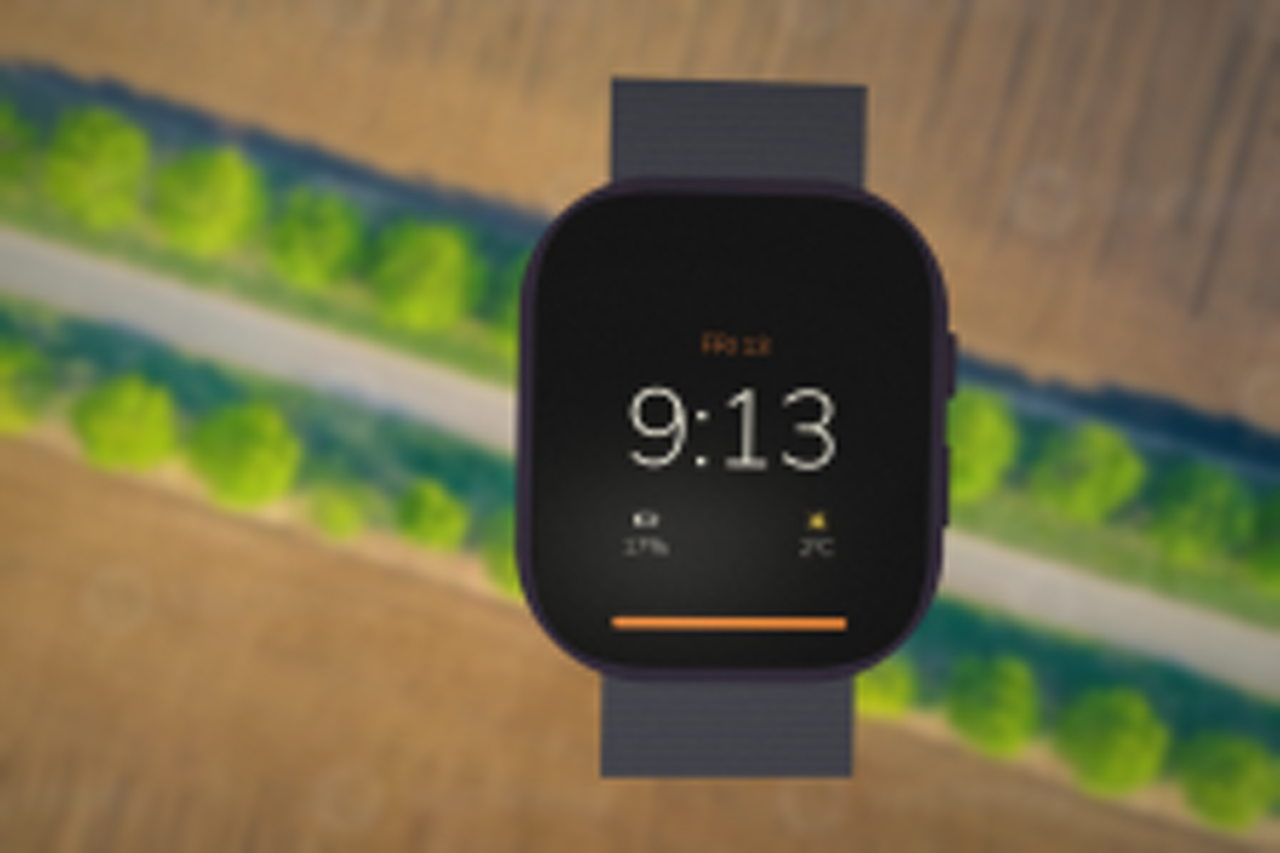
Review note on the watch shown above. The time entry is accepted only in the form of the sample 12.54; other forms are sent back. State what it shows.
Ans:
9.13
